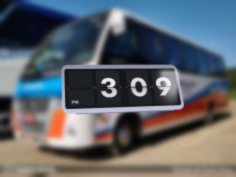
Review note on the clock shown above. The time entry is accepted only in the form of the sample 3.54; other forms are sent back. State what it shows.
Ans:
3.09
